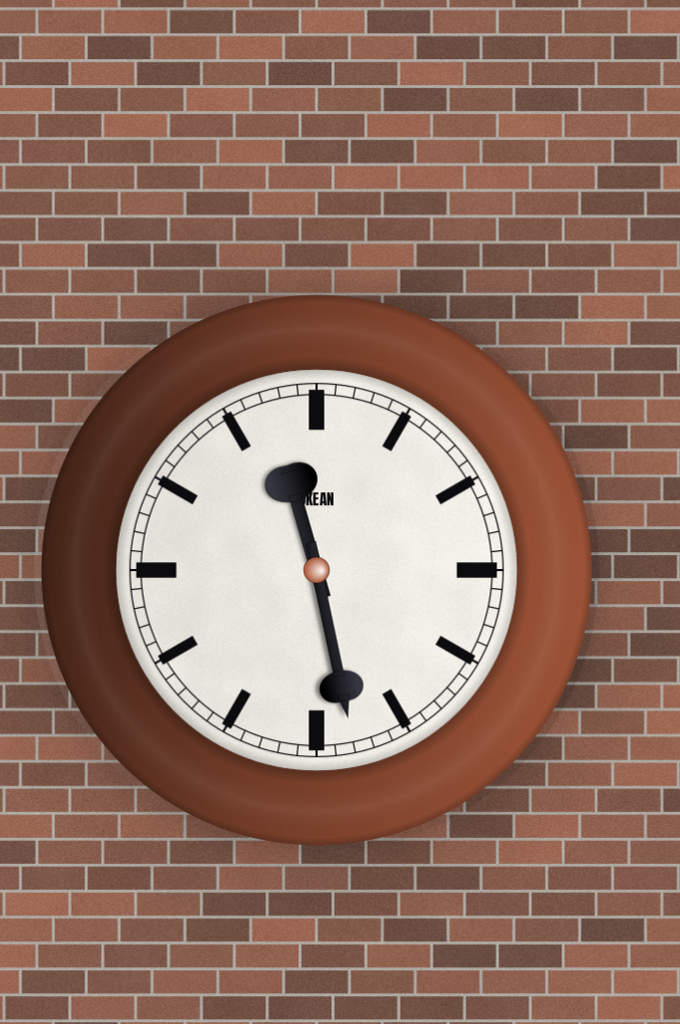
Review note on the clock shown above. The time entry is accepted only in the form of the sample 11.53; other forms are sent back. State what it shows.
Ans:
11.28
